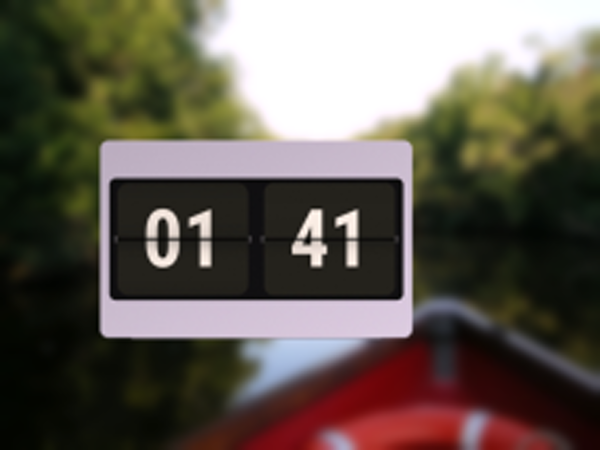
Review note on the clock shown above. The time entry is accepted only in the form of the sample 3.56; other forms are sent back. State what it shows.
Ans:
1.41
